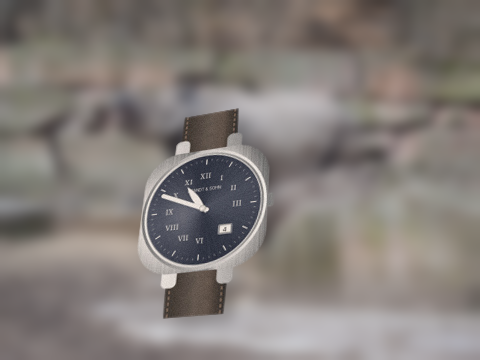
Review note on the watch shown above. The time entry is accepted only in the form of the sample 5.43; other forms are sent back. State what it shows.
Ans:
10.49
